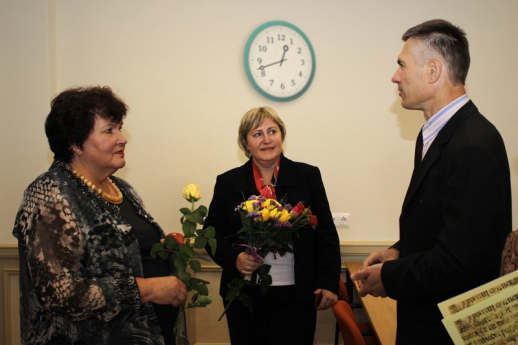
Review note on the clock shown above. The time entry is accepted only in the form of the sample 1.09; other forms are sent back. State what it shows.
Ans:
12.42
